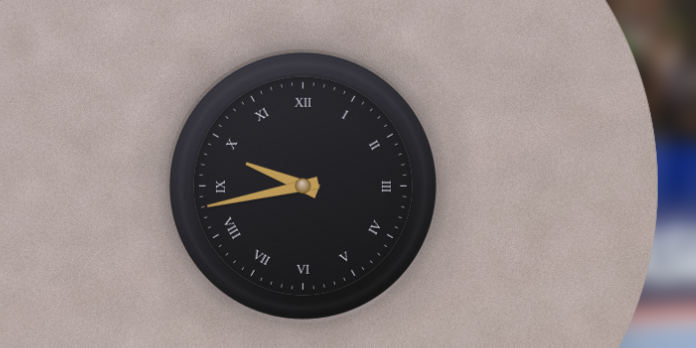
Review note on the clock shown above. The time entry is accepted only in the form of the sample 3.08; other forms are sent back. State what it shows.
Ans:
9.43
